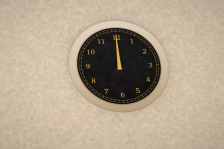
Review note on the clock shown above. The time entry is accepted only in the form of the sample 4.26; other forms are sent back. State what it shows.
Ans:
12.00
